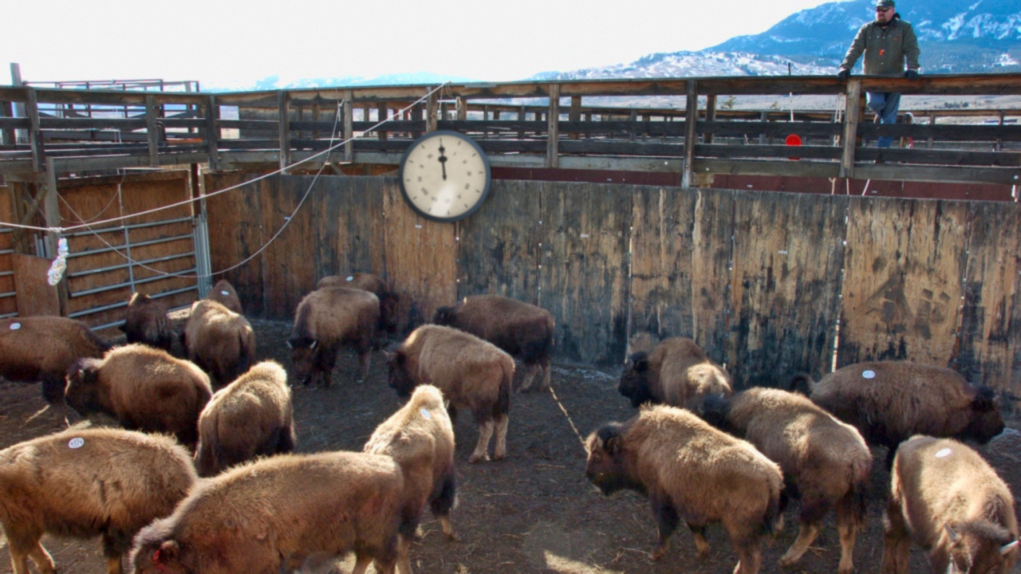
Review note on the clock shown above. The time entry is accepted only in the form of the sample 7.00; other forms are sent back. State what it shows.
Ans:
12.00
